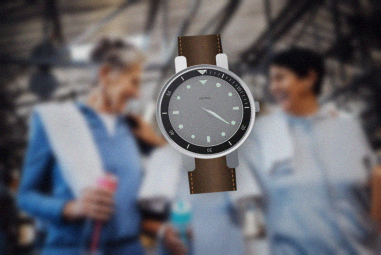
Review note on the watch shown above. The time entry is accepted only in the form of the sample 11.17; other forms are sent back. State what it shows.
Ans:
4.21
